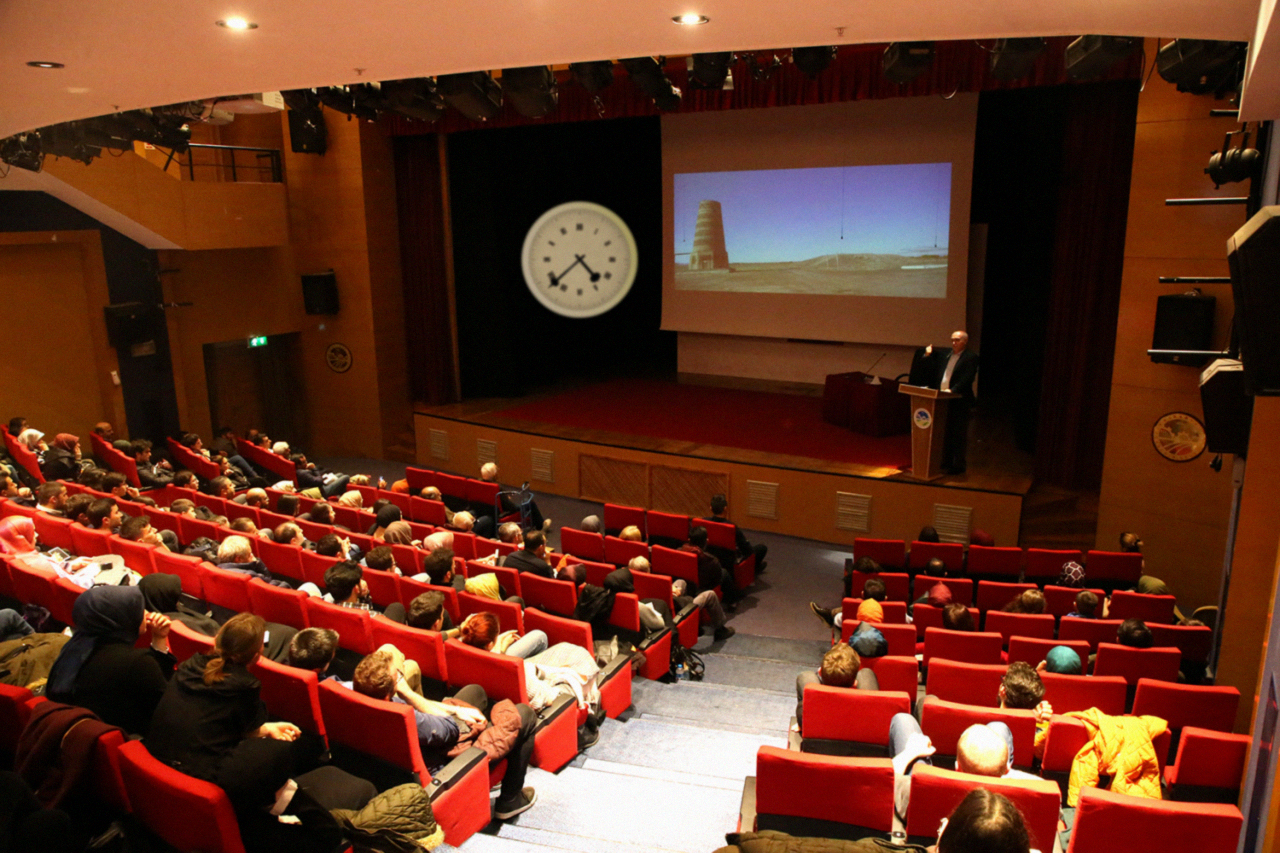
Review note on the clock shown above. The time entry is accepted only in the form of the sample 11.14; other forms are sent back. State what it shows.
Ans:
4.38
